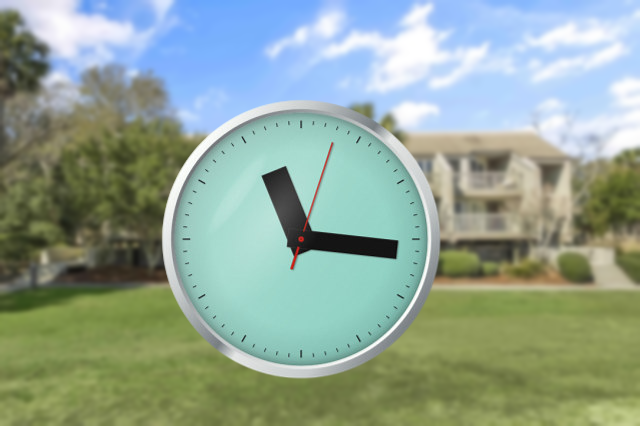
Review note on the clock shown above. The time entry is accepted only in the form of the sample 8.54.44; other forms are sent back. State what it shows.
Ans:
11.16.03
